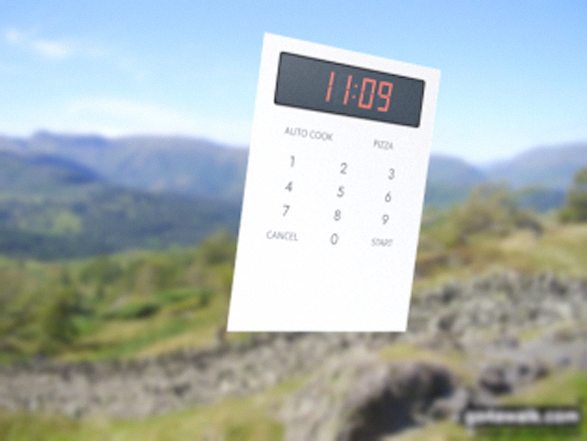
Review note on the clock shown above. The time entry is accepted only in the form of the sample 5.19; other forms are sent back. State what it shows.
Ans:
11.09
